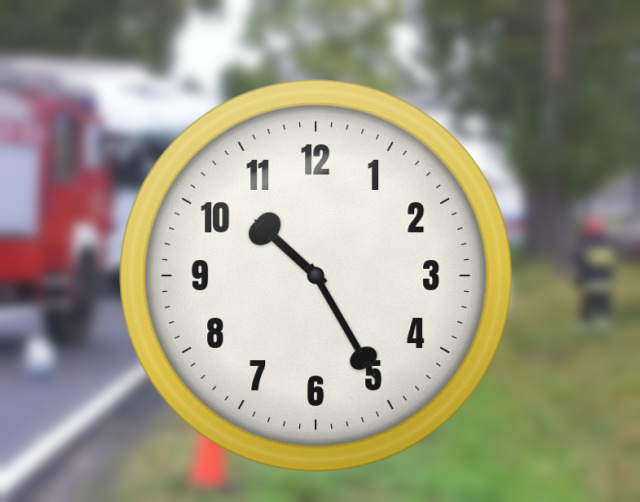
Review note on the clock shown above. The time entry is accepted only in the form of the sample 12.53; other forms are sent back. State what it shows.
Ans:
10.25
